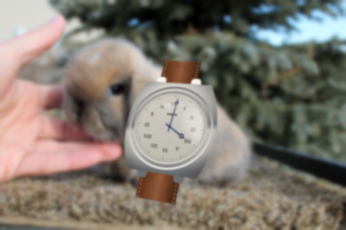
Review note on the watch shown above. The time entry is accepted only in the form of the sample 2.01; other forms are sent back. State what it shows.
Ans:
4.01
